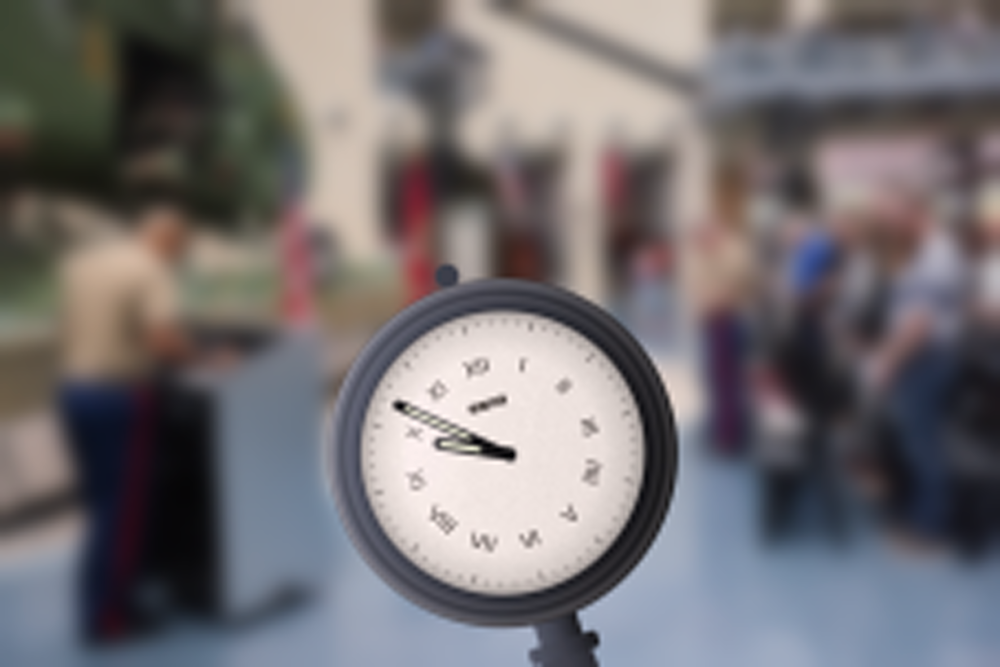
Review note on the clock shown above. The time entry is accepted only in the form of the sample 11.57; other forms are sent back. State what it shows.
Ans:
9.52
